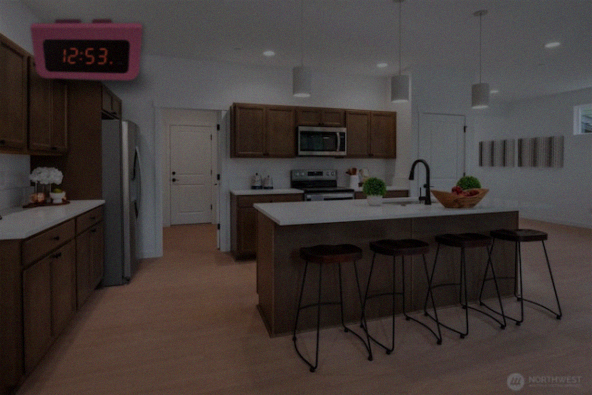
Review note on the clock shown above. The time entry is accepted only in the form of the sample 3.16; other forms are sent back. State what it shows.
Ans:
12.53
